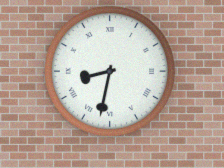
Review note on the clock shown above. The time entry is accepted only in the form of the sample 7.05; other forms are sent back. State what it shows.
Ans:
8.32
